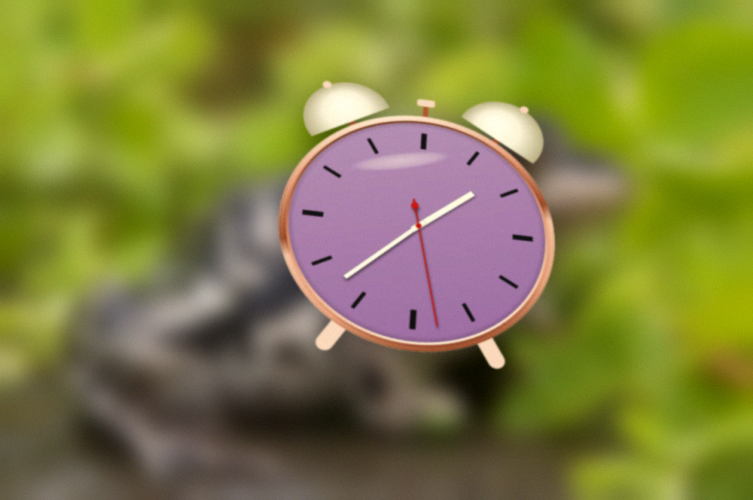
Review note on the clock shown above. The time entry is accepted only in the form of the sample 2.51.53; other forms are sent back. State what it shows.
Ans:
1.37.28
